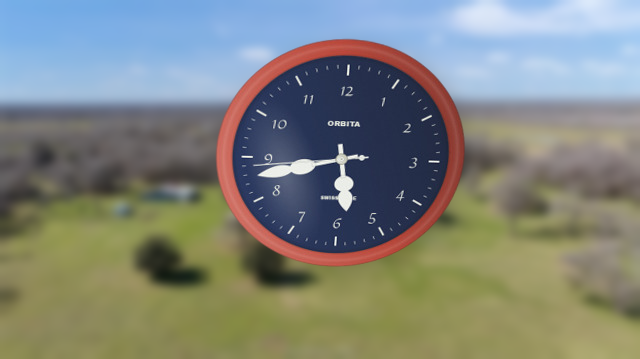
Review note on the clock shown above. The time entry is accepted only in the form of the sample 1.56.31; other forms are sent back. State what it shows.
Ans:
5.42.44
